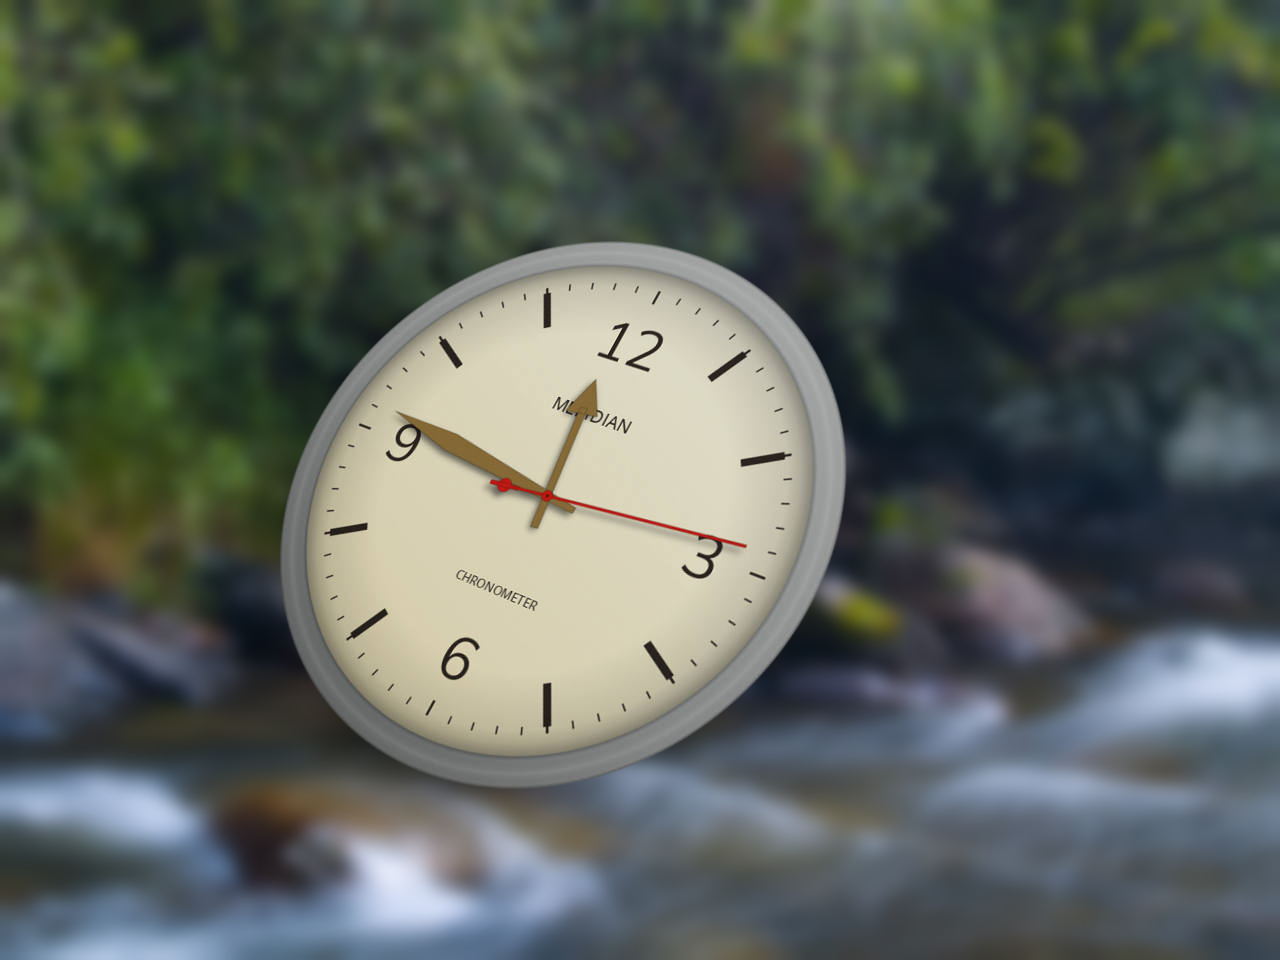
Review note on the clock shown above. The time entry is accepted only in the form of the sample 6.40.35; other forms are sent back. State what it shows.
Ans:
11.46.14
